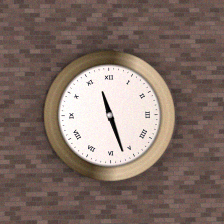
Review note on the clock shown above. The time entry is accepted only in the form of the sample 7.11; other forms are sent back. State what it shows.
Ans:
11.27
